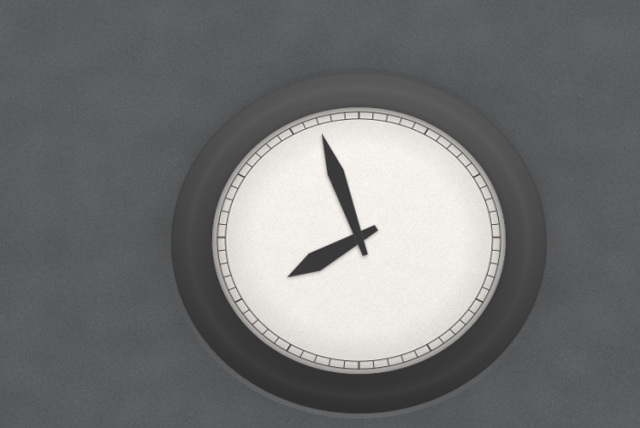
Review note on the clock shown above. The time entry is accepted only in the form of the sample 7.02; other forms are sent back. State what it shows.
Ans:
7.57
